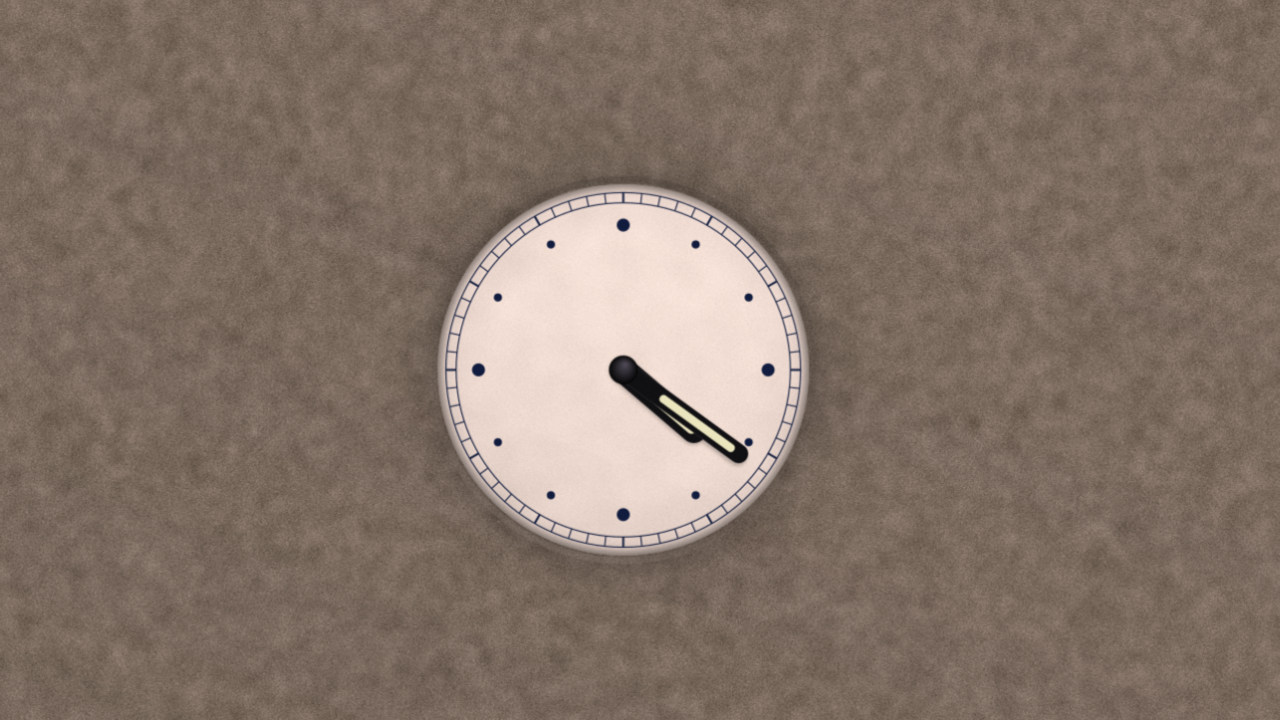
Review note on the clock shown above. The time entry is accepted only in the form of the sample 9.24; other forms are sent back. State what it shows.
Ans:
4.21
